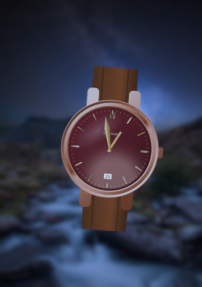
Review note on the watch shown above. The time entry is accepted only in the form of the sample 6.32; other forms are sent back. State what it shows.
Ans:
12.58
